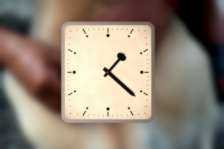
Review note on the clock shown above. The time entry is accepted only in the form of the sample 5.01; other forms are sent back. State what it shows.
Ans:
1.22
